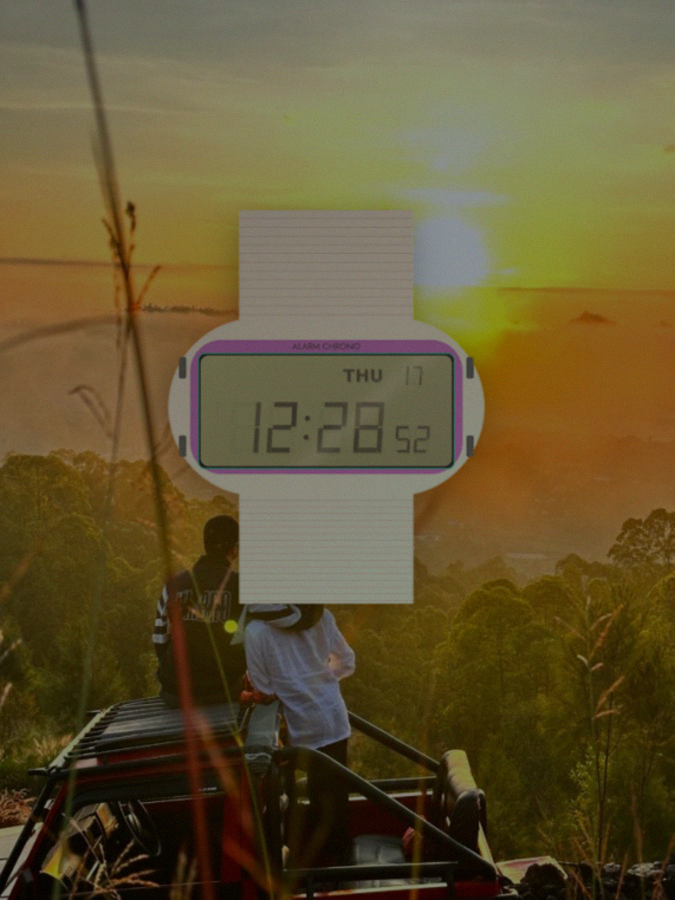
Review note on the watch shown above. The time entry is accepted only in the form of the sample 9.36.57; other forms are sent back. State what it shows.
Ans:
12.28.52
